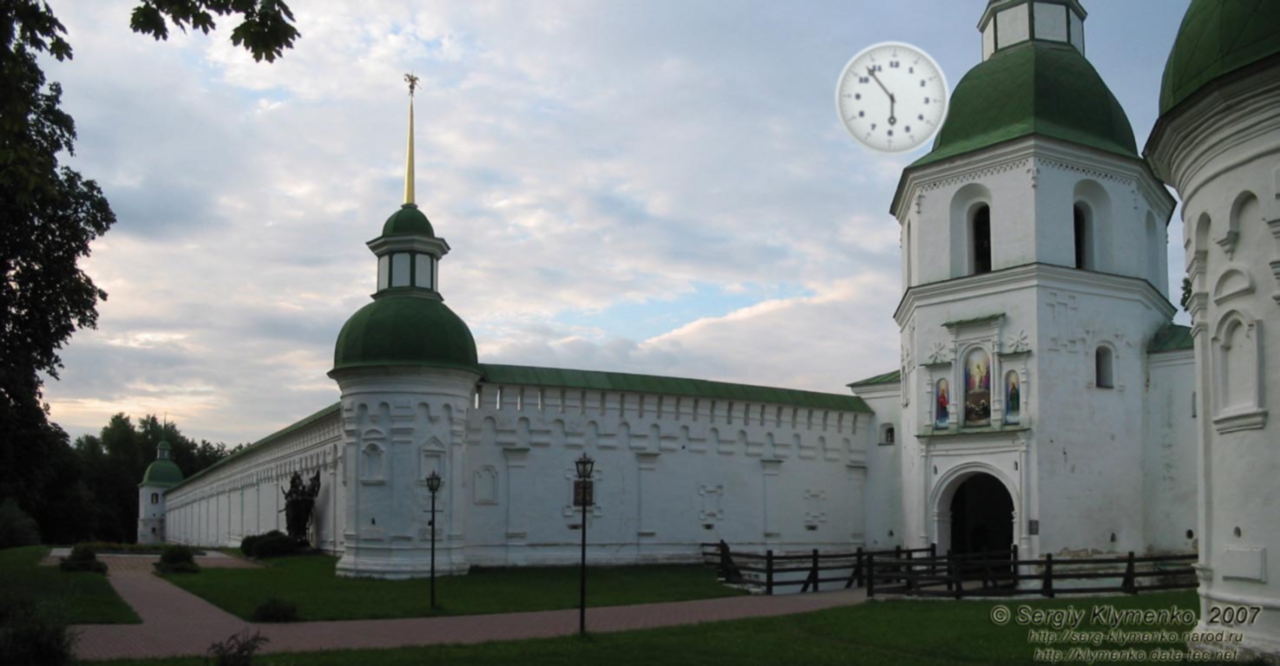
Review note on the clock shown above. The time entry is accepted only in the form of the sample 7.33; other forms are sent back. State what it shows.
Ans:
5.53
